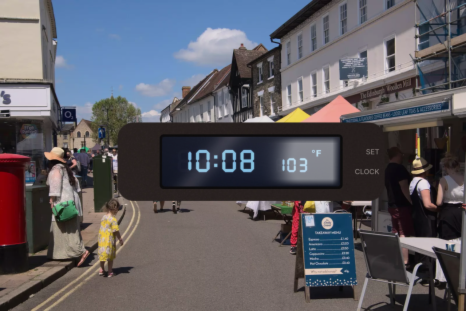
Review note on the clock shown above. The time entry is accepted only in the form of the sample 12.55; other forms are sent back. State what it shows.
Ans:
10.08
